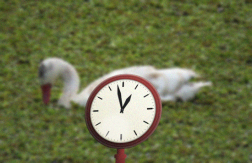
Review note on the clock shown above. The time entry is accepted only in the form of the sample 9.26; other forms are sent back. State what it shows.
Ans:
12.58
